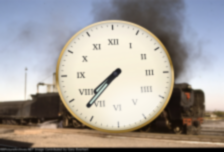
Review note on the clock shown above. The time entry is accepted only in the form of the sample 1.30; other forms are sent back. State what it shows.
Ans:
7.37
